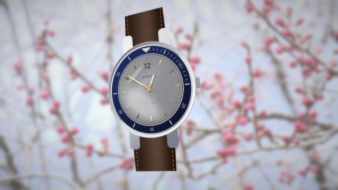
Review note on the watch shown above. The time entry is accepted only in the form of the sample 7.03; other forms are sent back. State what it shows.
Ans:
12.51
